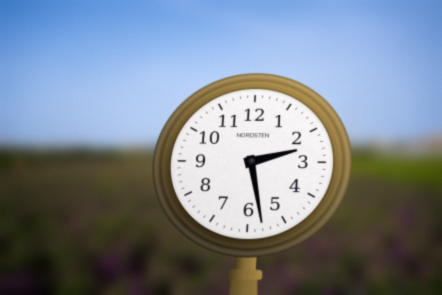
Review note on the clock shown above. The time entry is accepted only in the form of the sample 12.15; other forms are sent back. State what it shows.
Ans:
2.28
